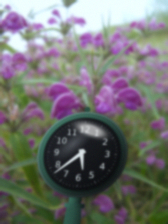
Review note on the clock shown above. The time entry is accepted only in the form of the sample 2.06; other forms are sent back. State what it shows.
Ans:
5.38
